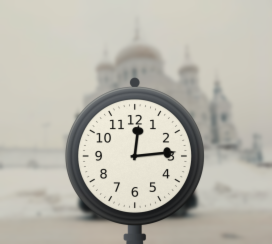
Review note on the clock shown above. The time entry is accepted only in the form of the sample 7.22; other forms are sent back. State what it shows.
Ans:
12.14
